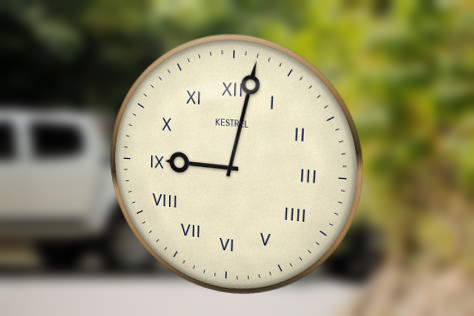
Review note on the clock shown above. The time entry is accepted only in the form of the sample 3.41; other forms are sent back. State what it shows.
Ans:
9.02
